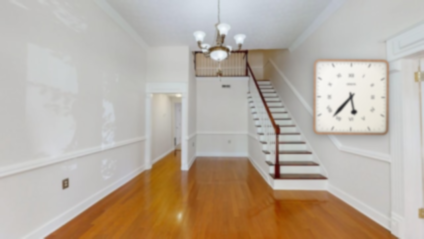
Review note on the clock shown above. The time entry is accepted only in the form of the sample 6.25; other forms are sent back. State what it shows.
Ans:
5.37
